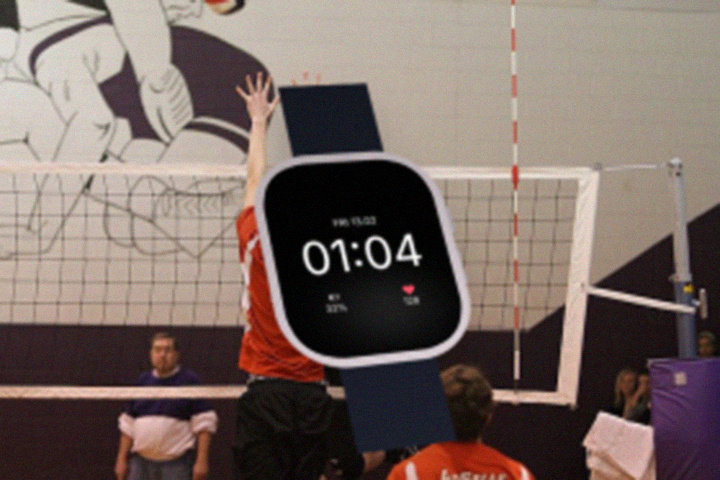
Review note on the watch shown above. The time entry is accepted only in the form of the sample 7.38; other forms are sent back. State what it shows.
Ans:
1.04
